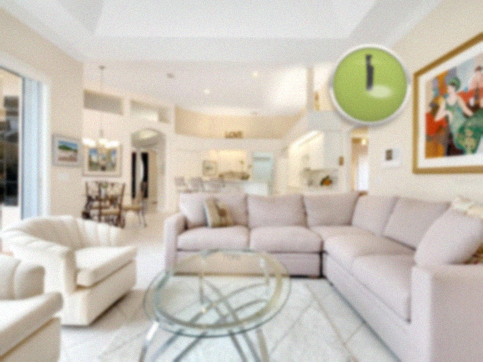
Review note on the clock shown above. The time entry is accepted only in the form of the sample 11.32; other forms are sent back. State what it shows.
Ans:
11.59
